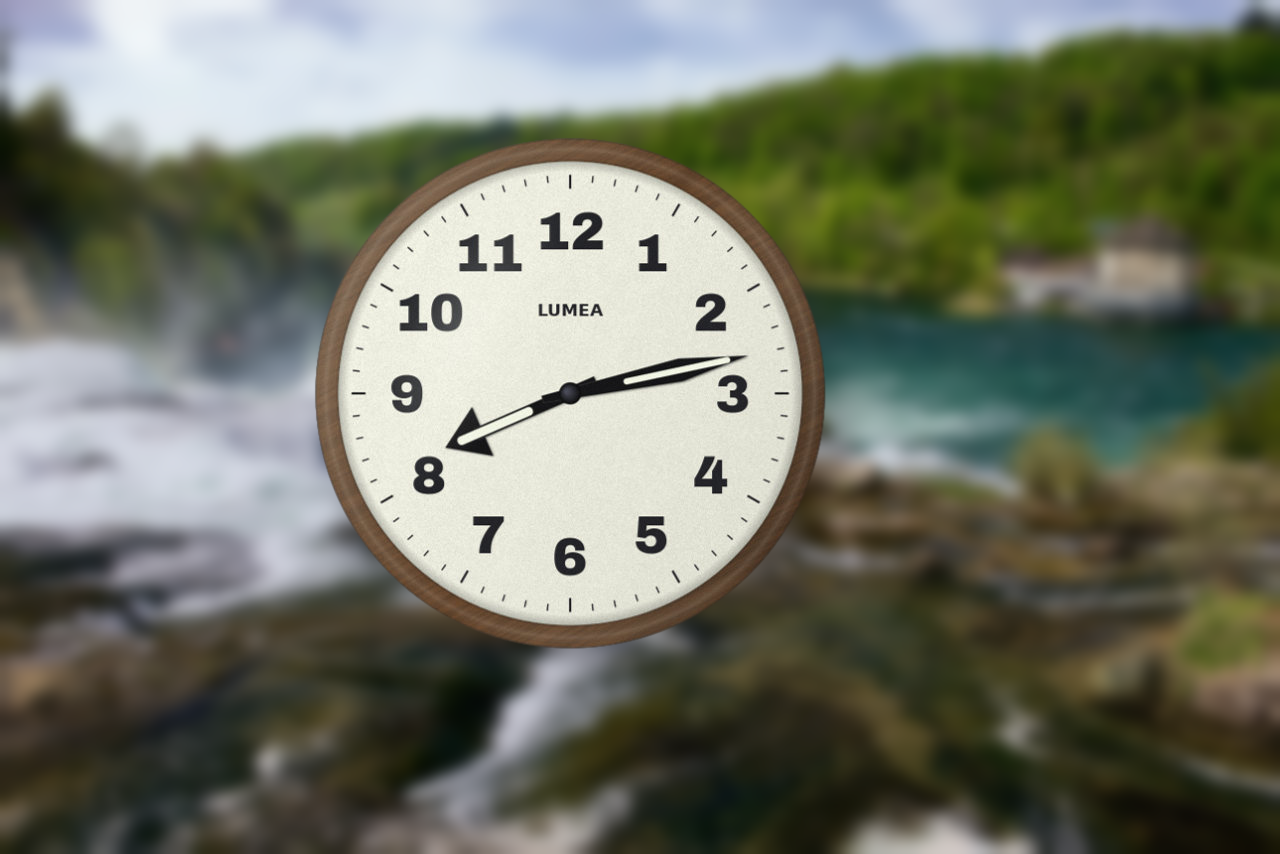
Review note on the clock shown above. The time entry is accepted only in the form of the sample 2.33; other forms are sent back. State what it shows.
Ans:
8.13
